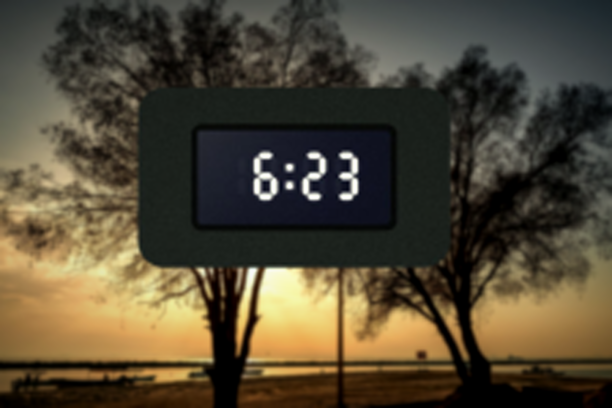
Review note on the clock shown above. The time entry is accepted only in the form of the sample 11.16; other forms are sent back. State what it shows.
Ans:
6.23
